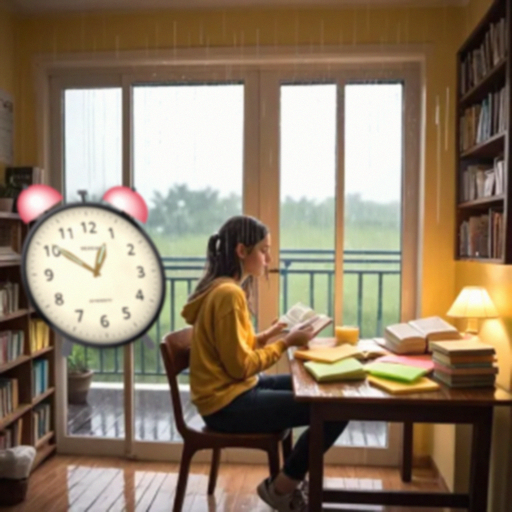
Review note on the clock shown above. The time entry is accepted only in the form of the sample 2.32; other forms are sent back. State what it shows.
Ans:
12.51
